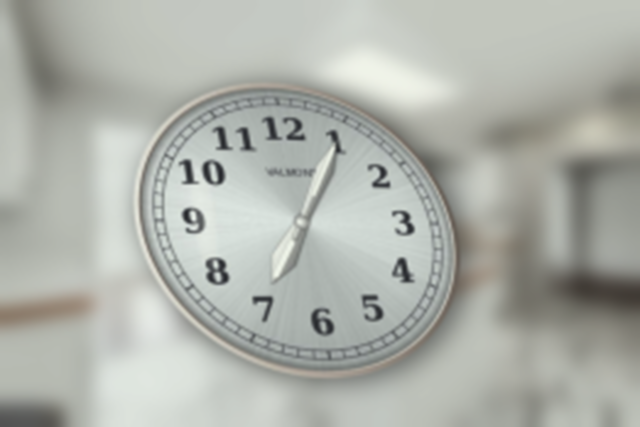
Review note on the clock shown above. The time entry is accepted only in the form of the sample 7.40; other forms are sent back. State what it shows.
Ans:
7.05
